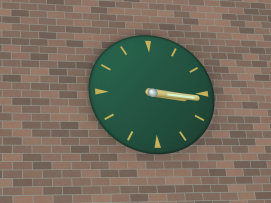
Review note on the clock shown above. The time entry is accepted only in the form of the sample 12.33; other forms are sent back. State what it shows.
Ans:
3.16
